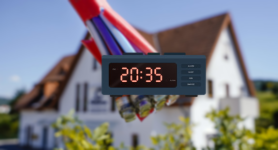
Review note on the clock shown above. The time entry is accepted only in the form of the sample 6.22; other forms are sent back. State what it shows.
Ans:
20.35
